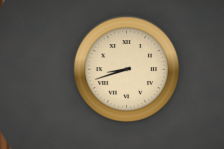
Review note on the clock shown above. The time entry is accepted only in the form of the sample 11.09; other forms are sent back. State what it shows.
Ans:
8.42
